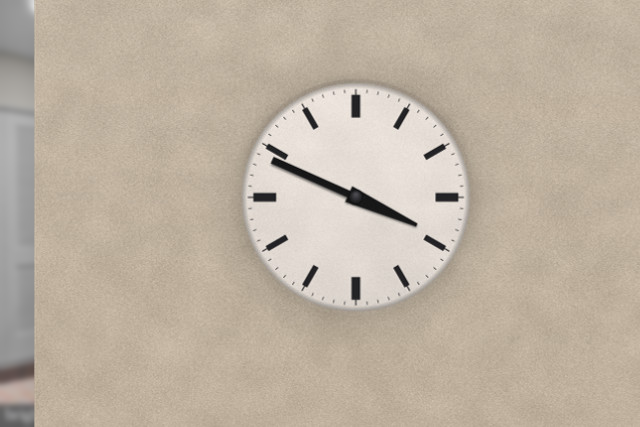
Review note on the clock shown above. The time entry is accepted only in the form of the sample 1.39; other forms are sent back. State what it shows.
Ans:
3.49
